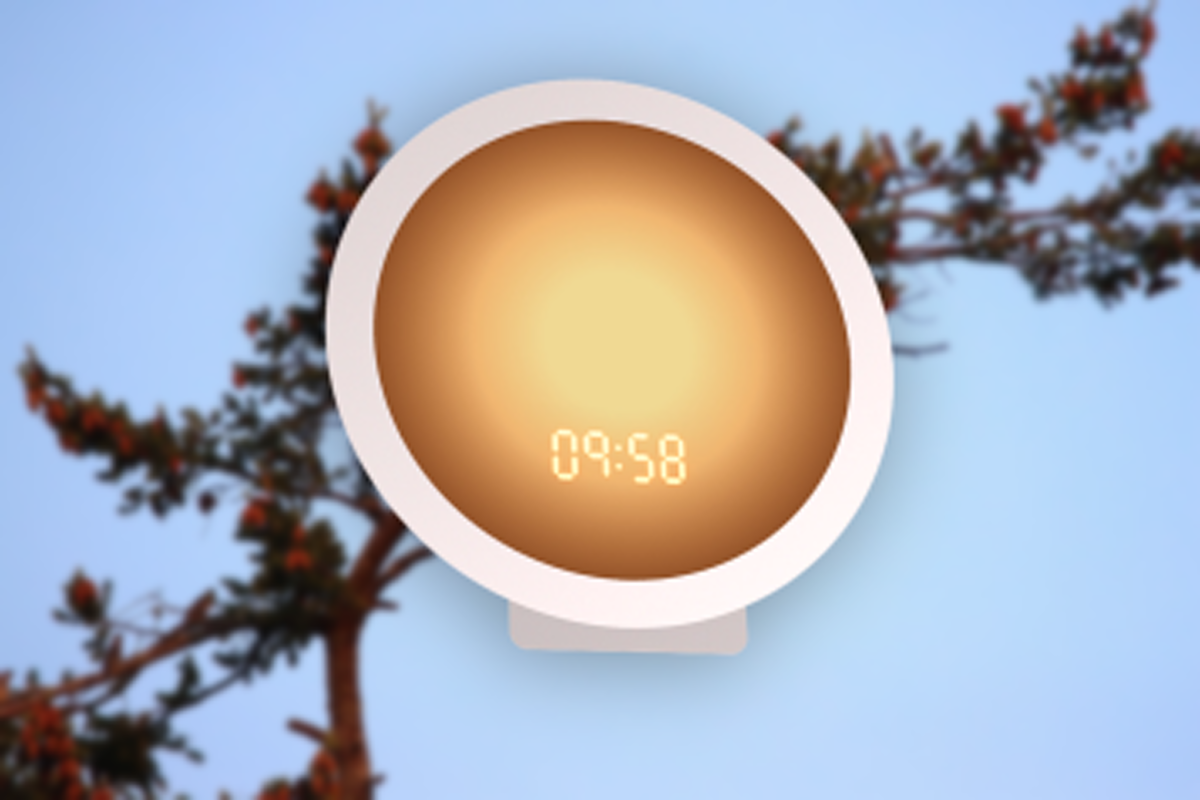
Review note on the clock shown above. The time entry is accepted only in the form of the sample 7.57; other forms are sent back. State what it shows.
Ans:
9.58
